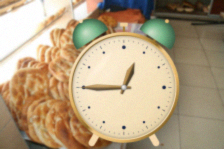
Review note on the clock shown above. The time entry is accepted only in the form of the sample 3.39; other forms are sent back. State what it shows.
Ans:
12.45
